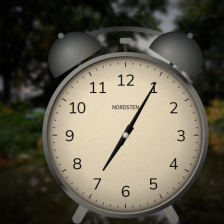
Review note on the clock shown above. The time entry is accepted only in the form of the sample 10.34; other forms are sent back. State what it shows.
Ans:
7.05
